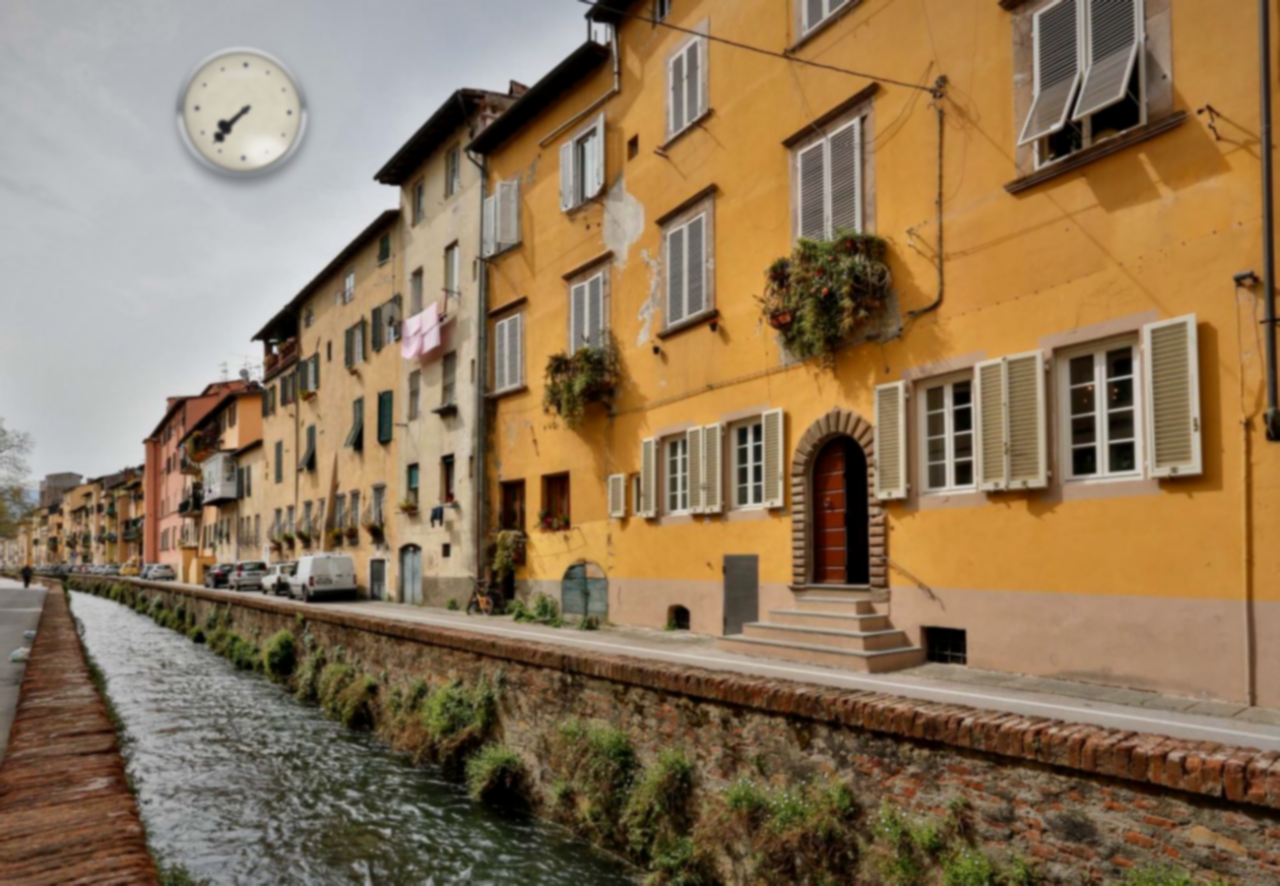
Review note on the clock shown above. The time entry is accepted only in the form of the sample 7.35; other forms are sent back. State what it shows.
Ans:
7.37
